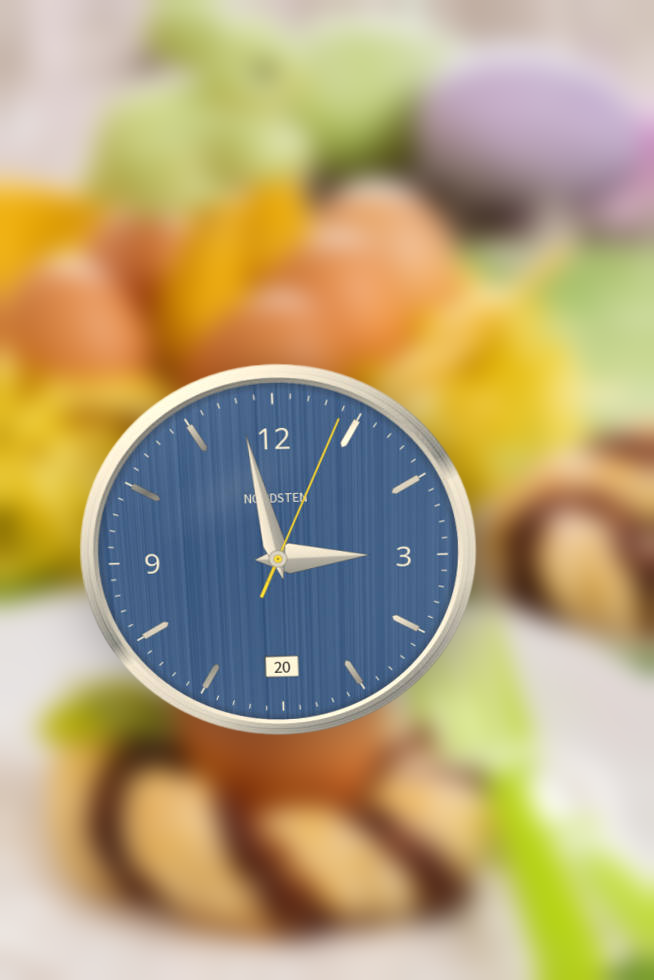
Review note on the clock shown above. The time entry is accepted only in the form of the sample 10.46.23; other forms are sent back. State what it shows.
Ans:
2.58.04
